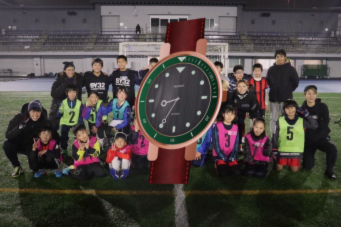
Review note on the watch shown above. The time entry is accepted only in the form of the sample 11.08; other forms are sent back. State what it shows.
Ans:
8.35
